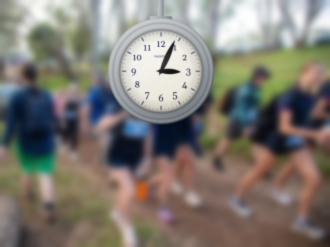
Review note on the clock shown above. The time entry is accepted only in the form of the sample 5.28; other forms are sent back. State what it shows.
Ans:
3.04
